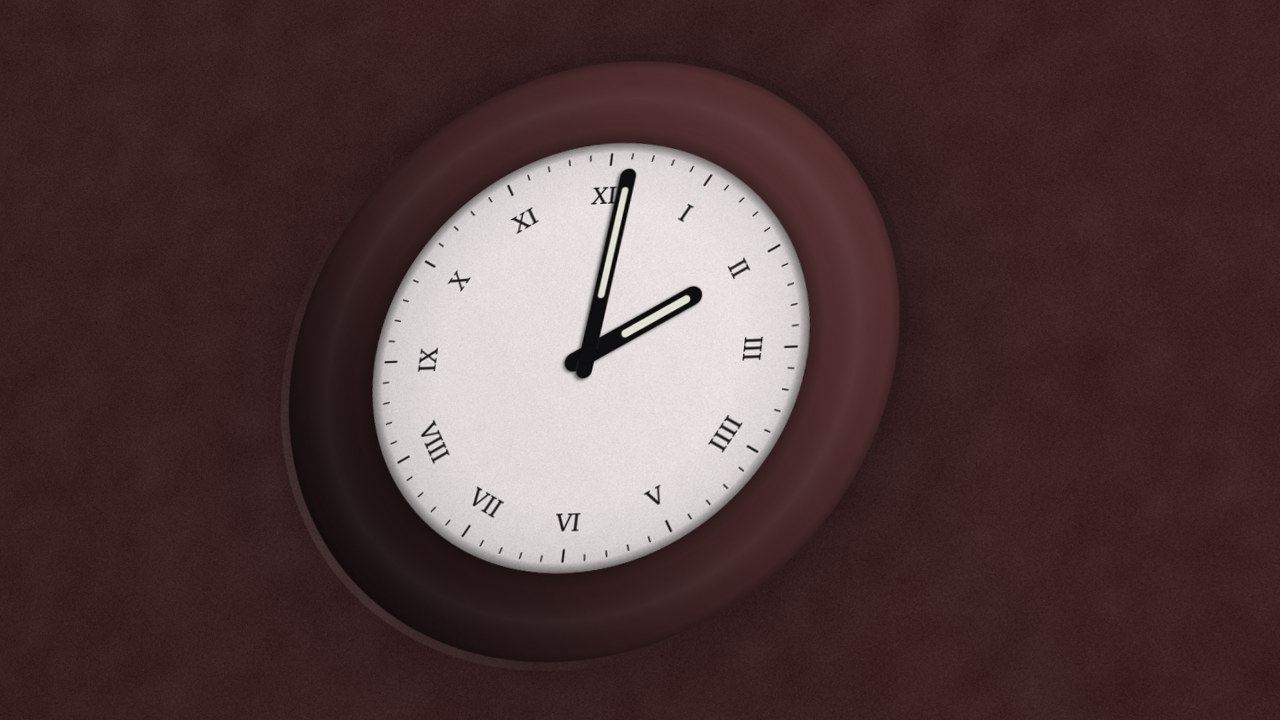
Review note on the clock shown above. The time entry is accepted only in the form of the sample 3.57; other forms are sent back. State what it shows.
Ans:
2.01
